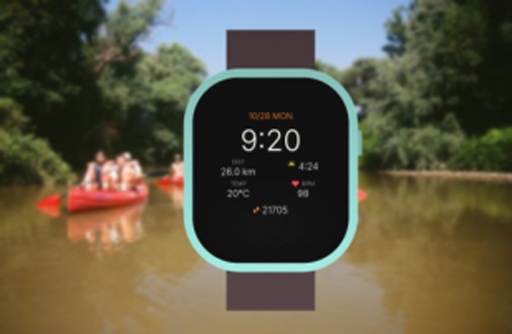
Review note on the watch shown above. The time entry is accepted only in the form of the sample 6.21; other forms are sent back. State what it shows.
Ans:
9.20
